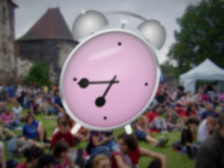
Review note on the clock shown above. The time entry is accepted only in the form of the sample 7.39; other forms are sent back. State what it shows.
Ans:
6.44
